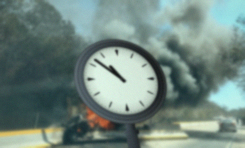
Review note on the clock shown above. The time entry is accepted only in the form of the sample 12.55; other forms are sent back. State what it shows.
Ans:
10.52
